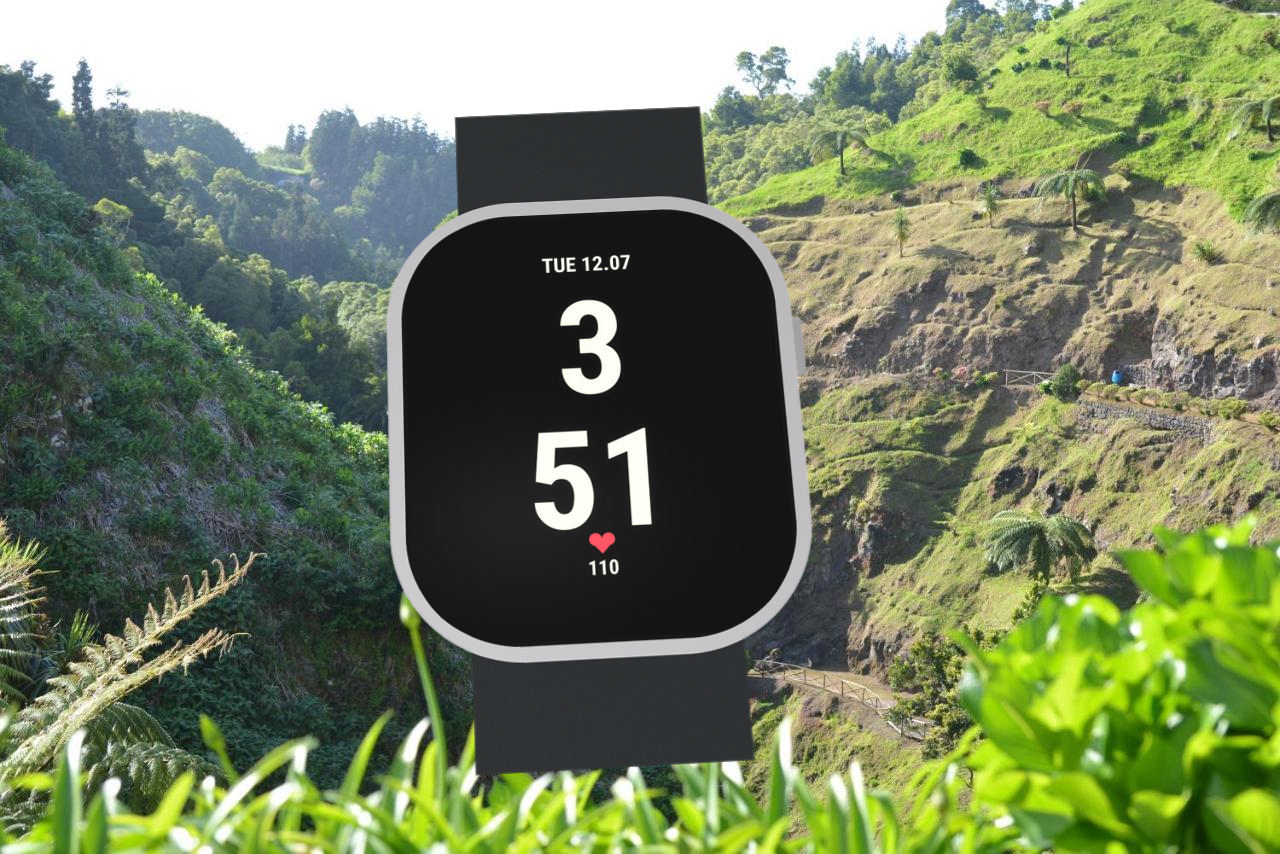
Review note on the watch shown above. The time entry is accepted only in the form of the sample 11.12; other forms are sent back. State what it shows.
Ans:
3.51
